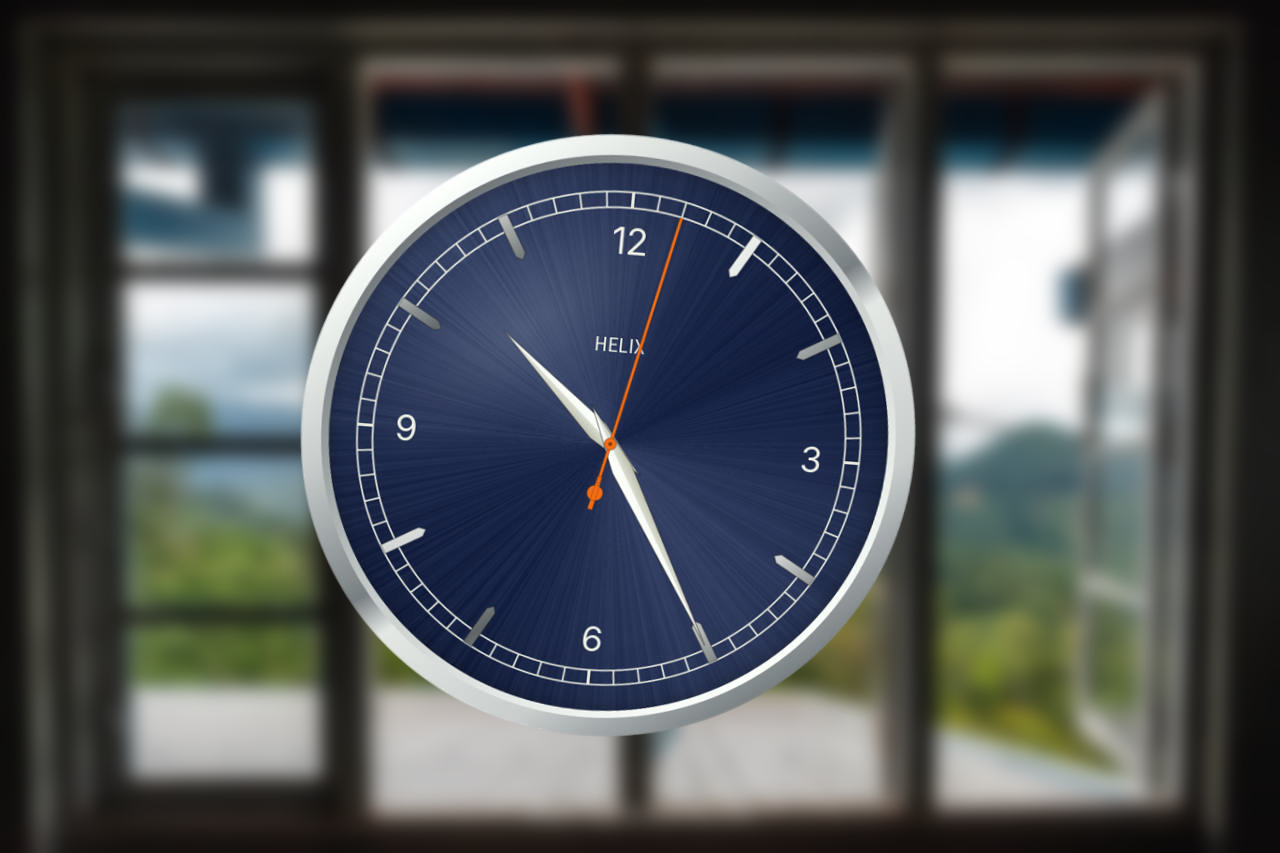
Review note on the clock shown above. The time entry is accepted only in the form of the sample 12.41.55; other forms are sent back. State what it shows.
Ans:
10.25.02
